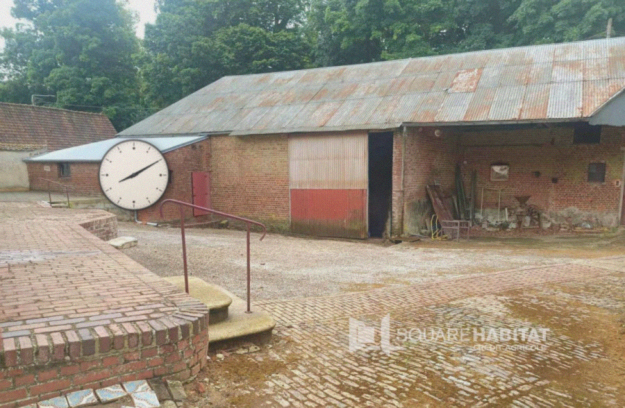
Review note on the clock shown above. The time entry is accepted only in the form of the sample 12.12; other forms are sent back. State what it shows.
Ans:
8.10
